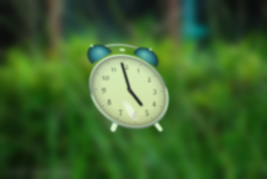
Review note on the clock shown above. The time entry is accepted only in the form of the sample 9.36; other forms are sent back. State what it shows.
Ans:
4.59
